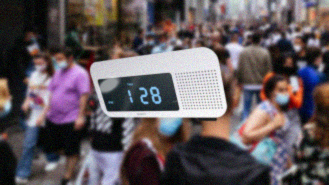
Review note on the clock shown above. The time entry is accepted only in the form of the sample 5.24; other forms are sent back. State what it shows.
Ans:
1.28
